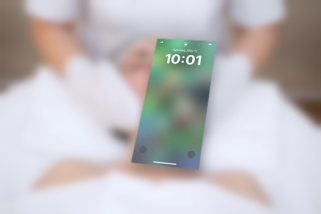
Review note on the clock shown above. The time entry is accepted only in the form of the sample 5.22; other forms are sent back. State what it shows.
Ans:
10.01
